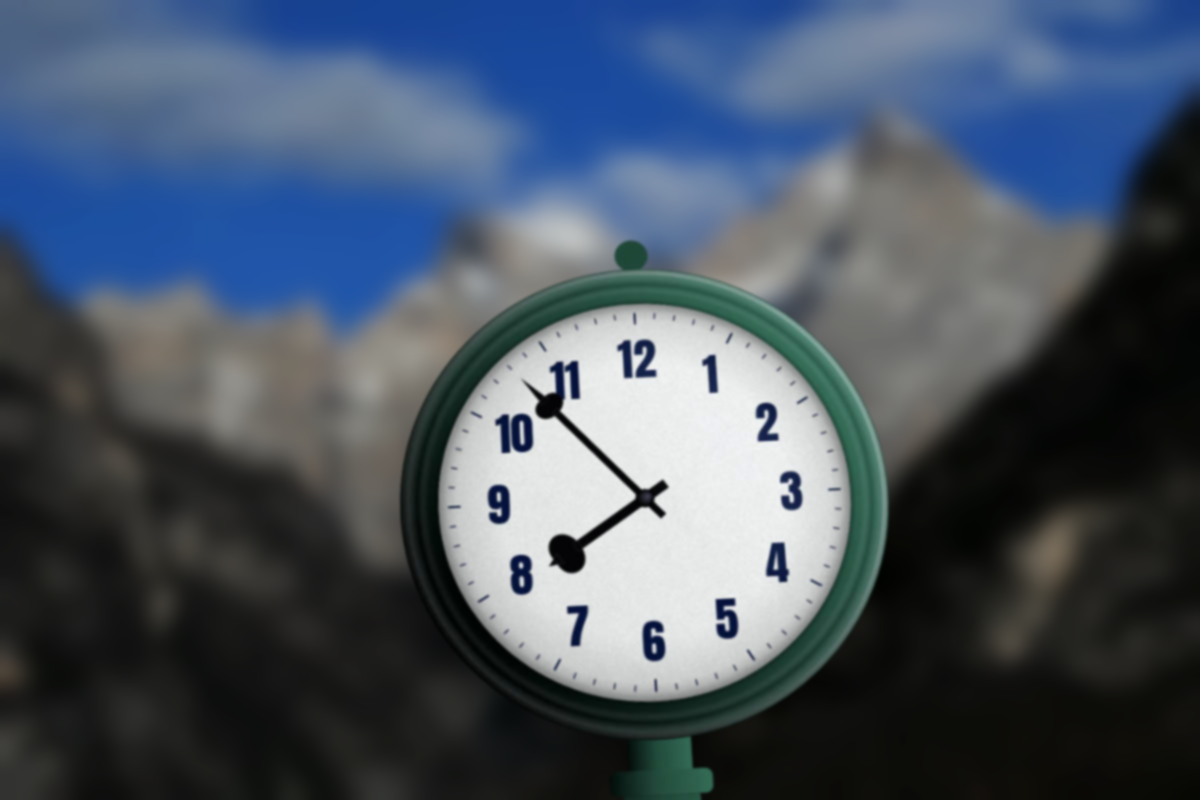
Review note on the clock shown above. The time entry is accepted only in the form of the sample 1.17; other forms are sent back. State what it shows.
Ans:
7.53
